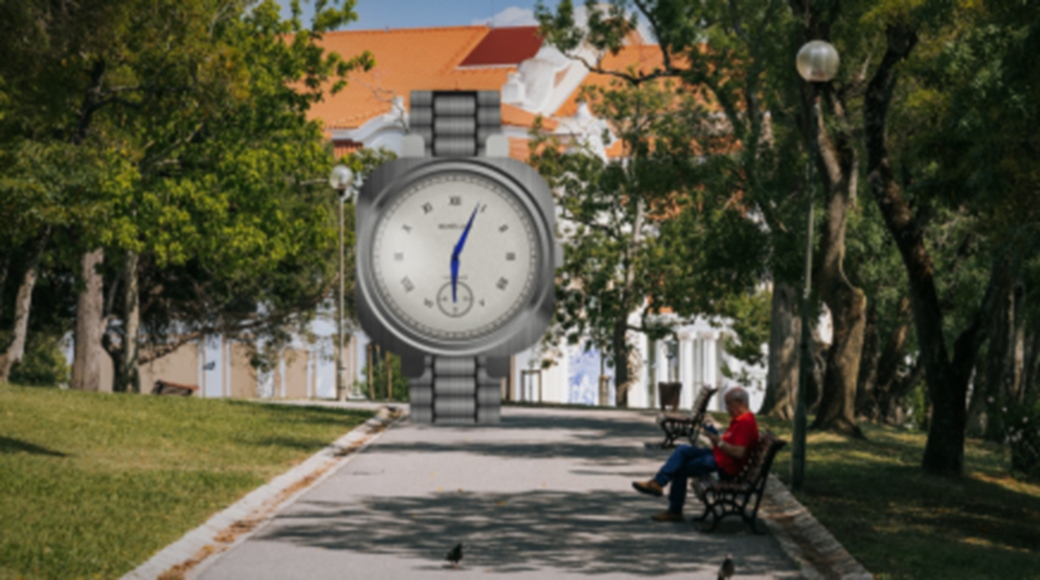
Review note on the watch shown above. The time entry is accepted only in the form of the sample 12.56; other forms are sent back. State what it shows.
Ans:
6.04
